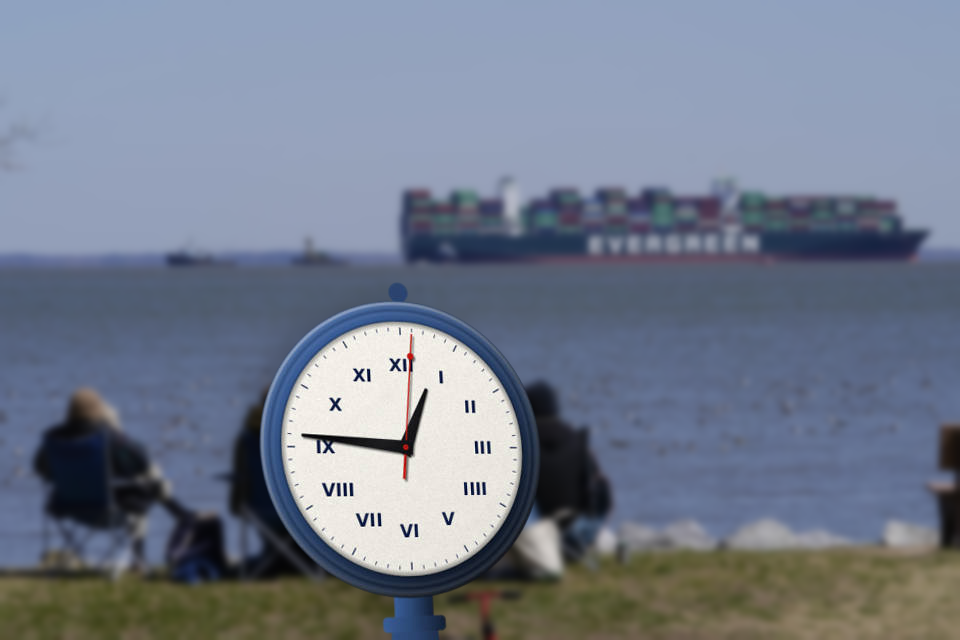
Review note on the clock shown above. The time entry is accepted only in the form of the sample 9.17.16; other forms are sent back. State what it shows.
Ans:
12.46.01
